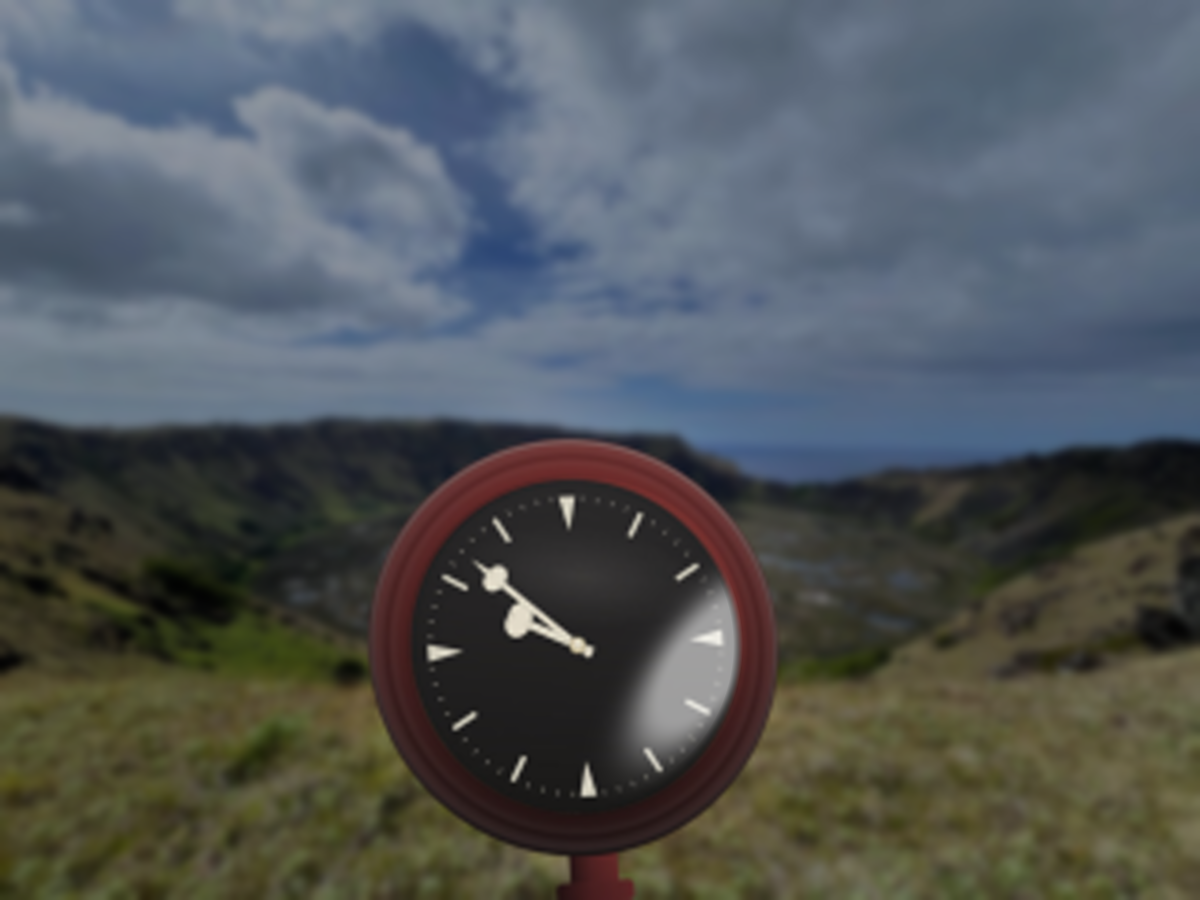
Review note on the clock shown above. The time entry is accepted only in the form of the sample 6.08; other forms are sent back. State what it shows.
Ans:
9.52
